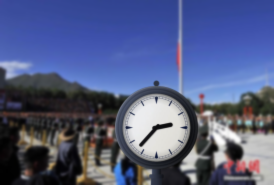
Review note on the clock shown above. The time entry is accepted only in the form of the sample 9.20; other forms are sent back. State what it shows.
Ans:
2.37
